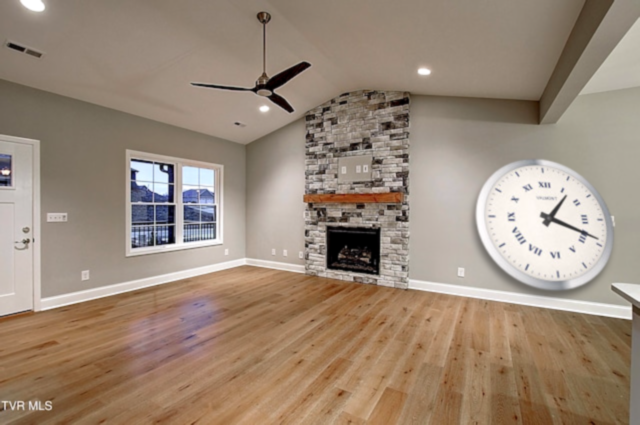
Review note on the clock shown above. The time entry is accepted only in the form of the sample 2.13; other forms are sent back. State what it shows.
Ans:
1.19
